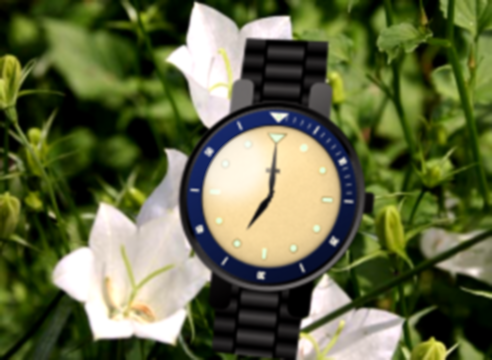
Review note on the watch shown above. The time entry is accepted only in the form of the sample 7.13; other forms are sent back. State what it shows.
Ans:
7.00
